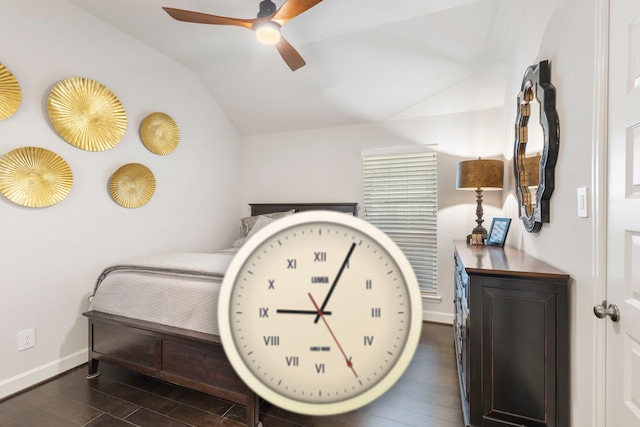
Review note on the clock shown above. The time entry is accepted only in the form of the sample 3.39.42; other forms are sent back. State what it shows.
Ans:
9.04.25
